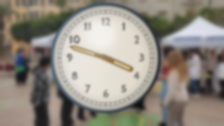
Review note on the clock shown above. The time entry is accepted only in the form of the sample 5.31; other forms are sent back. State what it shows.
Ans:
3.48
